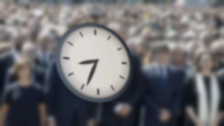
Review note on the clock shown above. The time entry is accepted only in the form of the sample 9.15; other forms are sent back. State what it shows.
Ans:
8.34
